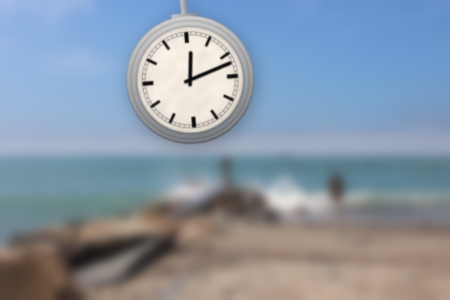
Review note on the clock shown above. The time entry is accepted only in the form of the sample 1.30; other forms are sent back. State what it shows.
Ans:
12.12
